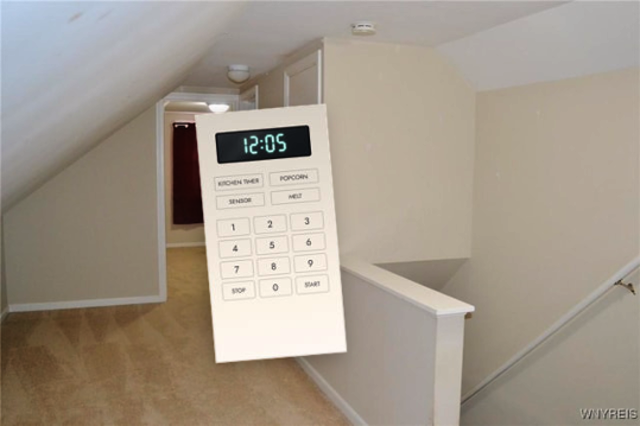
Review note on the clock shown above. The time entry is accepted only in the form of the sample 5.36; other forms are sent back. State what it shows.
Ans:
12.05
